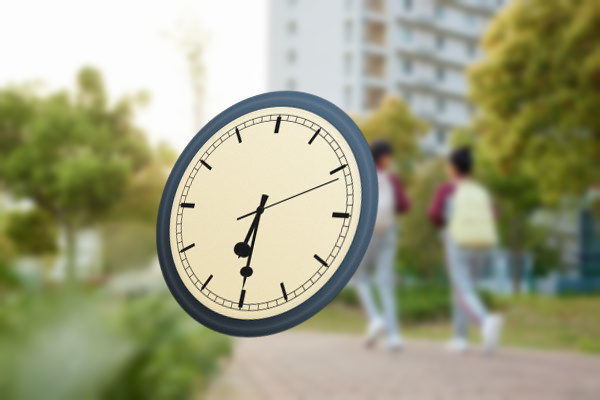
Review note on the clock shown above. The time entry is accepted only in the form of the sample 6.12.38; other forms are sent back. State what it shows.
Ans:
6.30.11
